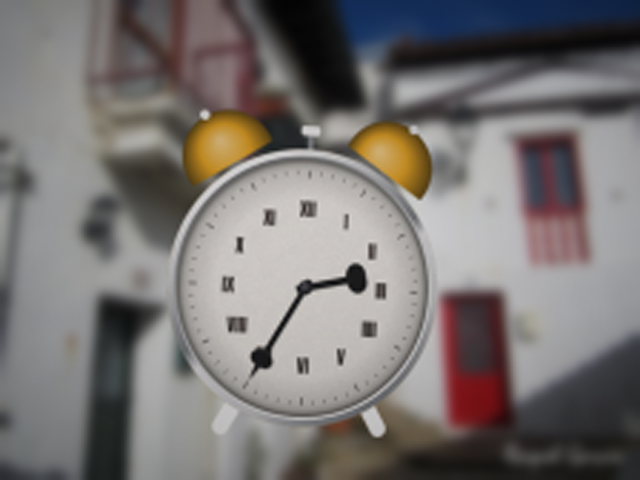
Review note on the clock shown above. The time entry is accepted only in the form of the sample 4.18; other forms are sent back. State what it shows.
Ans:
2.35
